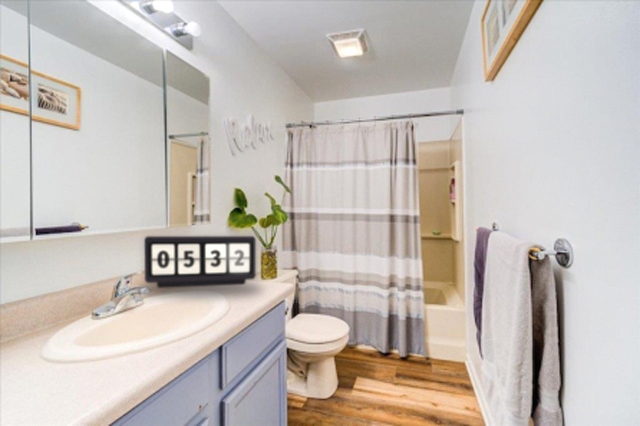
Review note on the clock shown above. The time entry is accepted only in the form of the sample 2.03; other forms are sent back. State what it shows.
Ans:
5.32
